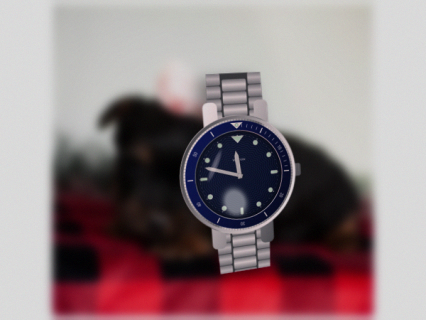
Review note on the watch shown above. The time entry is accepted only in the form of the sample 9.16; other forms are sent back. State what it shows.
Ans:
11.48
